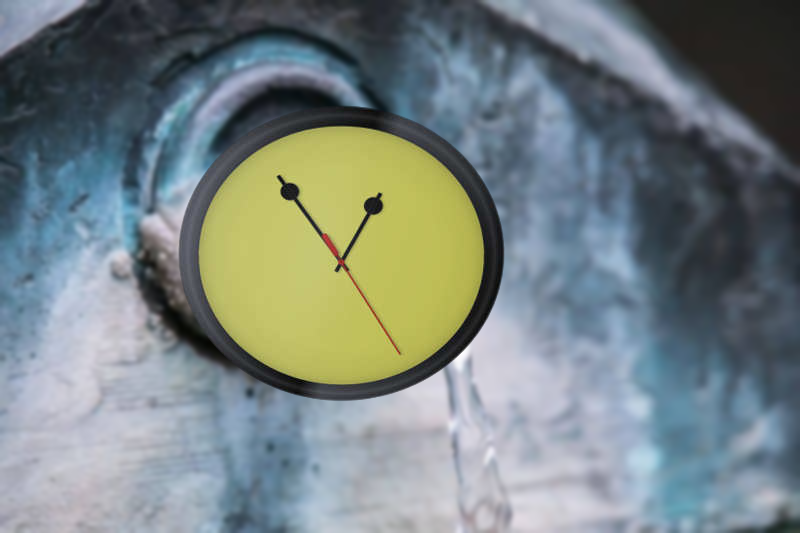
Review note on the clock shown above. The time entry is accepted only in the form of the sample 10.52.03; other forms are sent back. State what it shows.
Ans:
12.54.25
